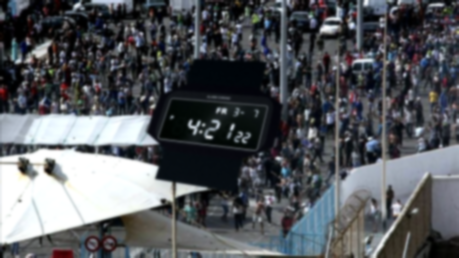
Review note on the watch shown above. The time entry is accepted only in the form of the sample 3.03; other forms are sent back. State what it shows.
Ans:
4.21
